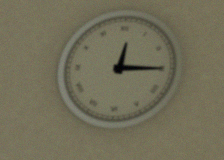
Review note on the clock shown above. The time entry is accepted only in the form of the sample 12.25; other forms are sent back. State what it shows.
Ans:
12.15
